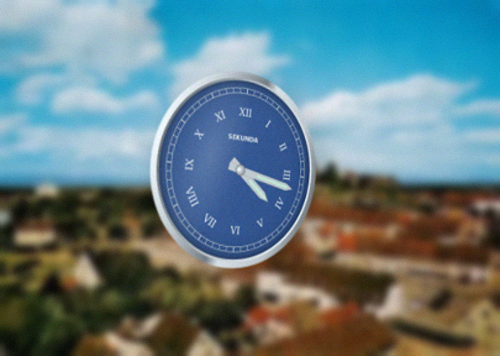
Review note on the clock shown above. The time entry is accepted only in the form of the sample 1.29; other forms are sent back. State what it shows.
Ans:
4.17
